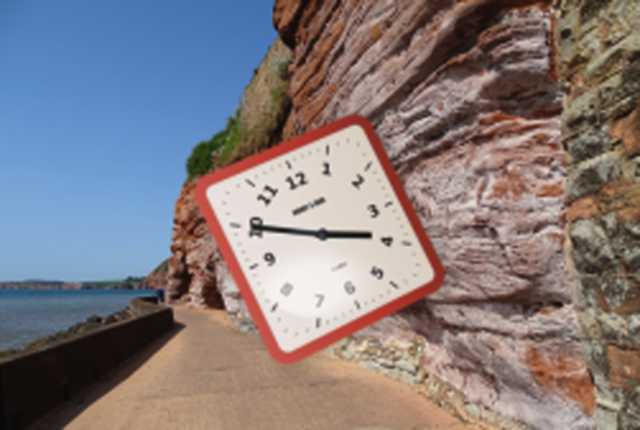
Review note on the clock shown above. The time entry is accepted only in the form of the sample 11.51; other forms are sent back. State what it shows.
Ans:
3.50
